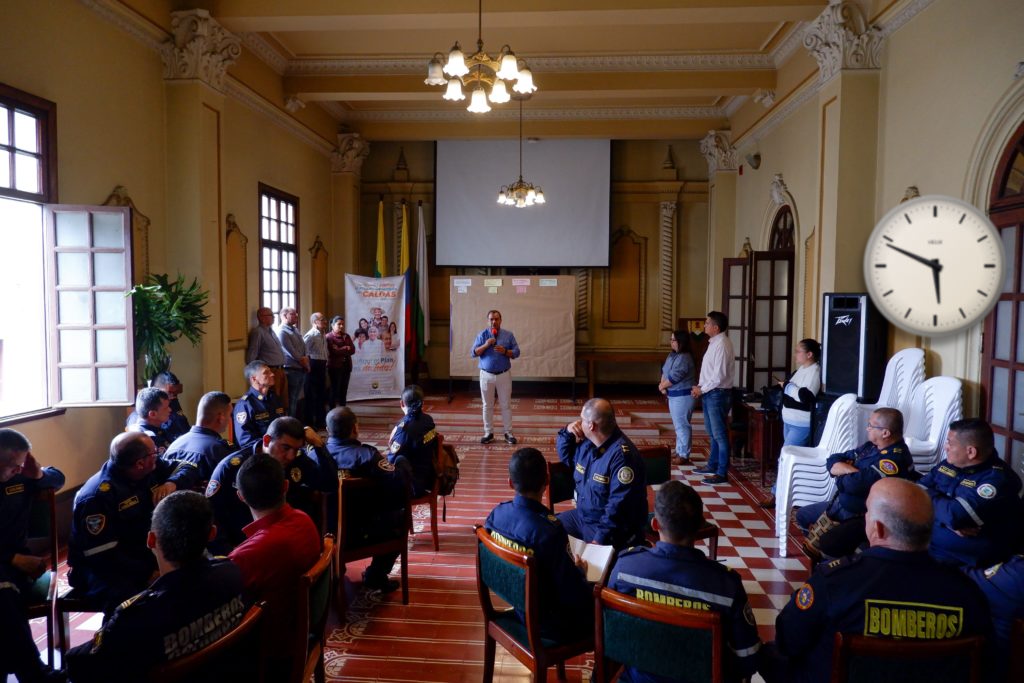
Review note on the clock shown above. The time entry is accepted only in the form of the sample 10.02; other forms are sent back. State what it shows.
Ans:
5.49
